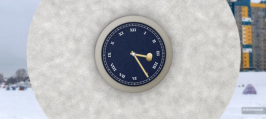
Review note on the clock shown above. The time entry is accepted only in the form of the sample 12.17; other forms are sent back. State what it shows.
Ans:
3.25
